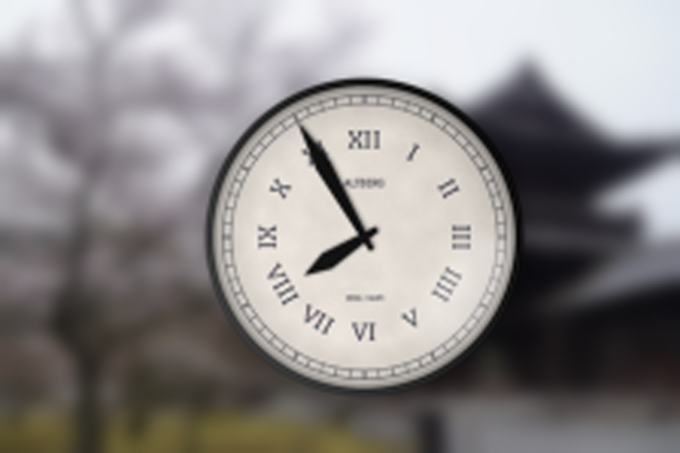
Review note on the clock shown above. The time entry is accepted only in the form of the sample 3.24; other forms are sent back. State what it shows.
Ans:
7.55
